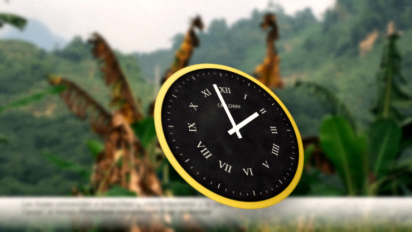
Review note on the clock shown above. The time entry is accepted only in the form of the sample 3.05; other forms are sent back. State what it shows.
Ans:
1.58
